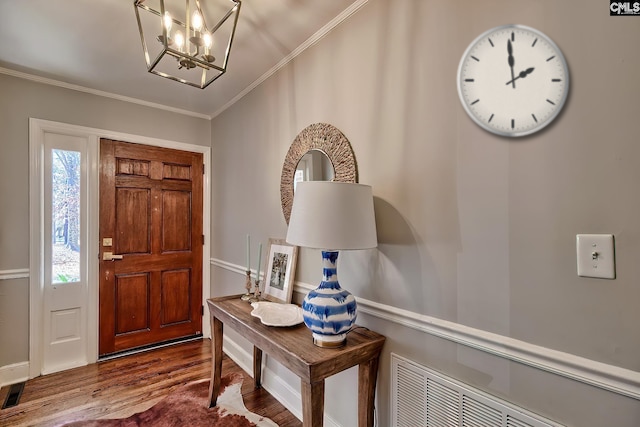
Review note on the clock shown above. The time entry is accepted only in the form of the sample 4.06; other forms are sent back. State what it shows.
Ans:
1.59
